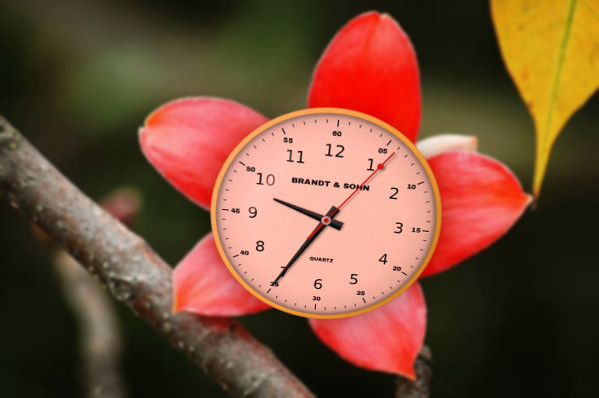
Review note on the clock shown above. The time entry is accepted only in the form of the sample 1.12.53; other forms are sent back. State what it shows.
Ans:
9.35.06
